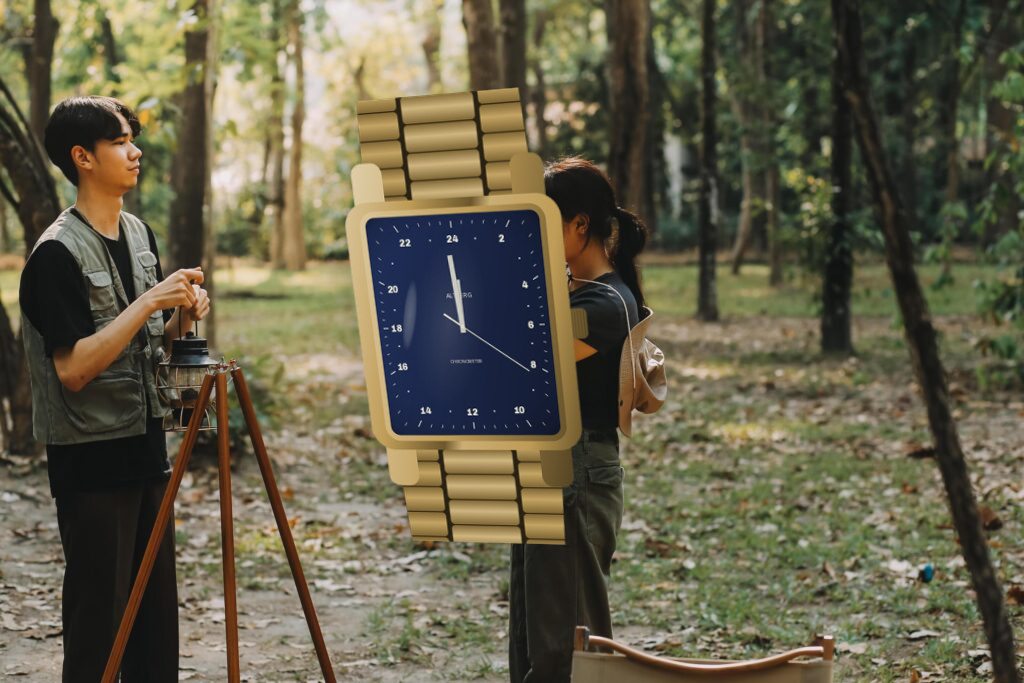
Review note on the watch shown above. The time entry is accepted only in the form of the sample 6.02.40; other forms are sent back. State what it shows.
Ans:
23.59.21
